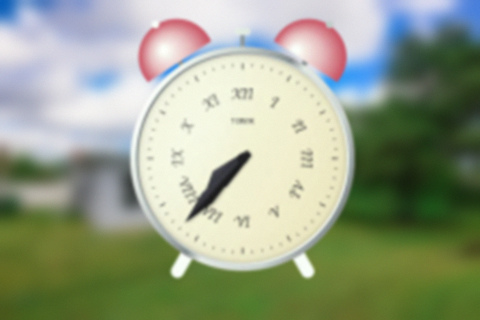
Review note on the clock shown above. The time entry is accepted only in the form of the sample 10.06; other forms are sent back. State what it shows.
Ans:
7.37
